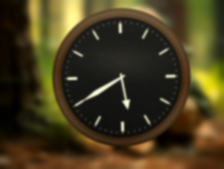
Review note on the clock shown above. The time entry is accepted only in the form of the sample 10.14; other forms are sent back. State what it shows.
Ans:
5.40
